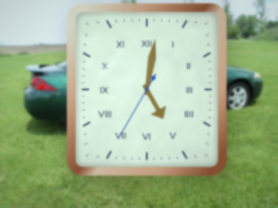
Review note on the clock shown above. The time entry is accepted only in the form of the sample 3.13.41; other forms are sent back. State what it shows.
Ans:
5.01.35
